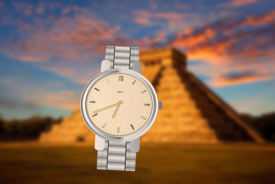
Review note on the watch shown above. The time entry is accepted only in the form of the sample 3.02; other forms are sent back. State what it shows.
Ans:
6.41
